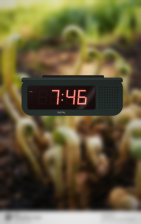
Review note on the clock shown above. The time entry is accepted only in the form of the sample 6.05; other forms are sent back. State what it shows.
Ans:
7.46
